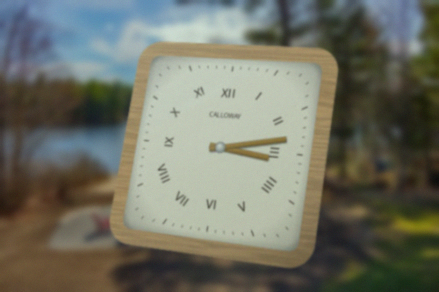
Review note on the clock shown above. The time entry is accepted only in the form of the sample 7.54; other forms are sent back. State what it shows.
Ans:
3.13
